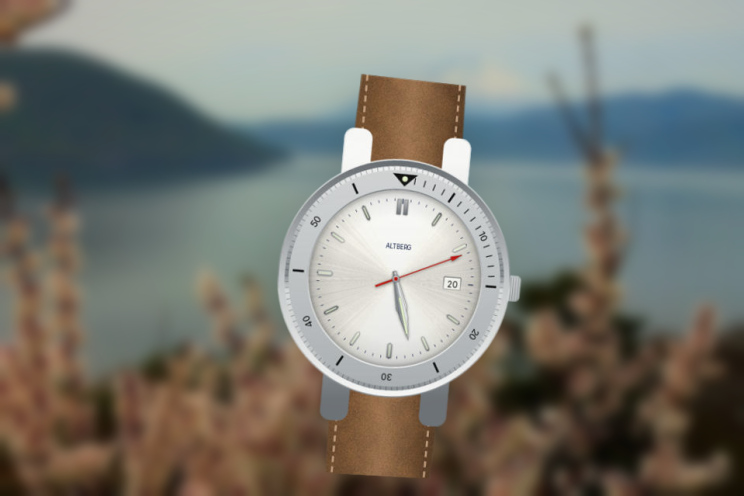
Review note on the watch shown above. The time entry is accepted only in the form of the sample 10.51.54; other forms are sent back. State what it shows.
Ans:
5.27.11
